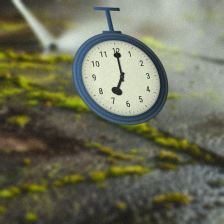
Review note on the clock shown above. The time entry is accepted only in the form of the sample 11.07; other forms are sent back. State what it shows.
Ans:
7.00
